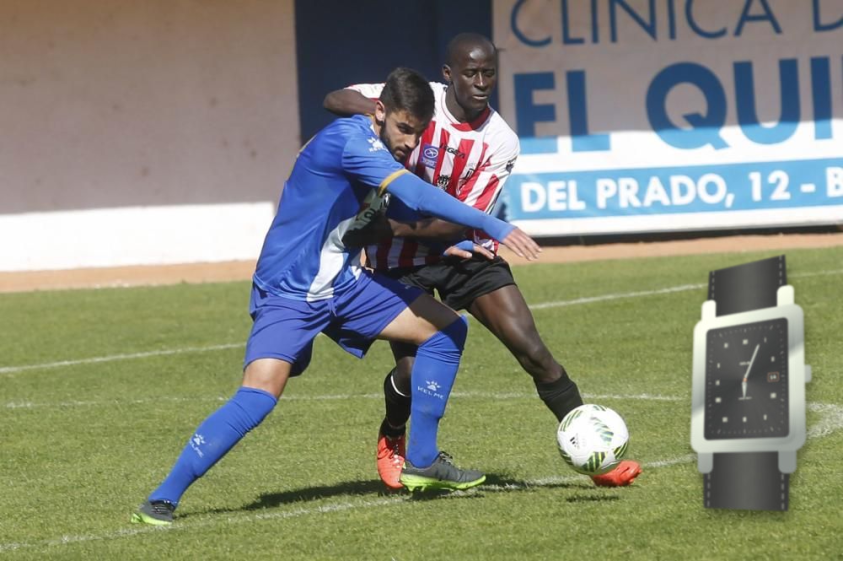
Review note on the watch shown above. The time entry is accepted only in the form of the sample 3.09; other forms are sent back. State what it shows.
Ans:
6.04
